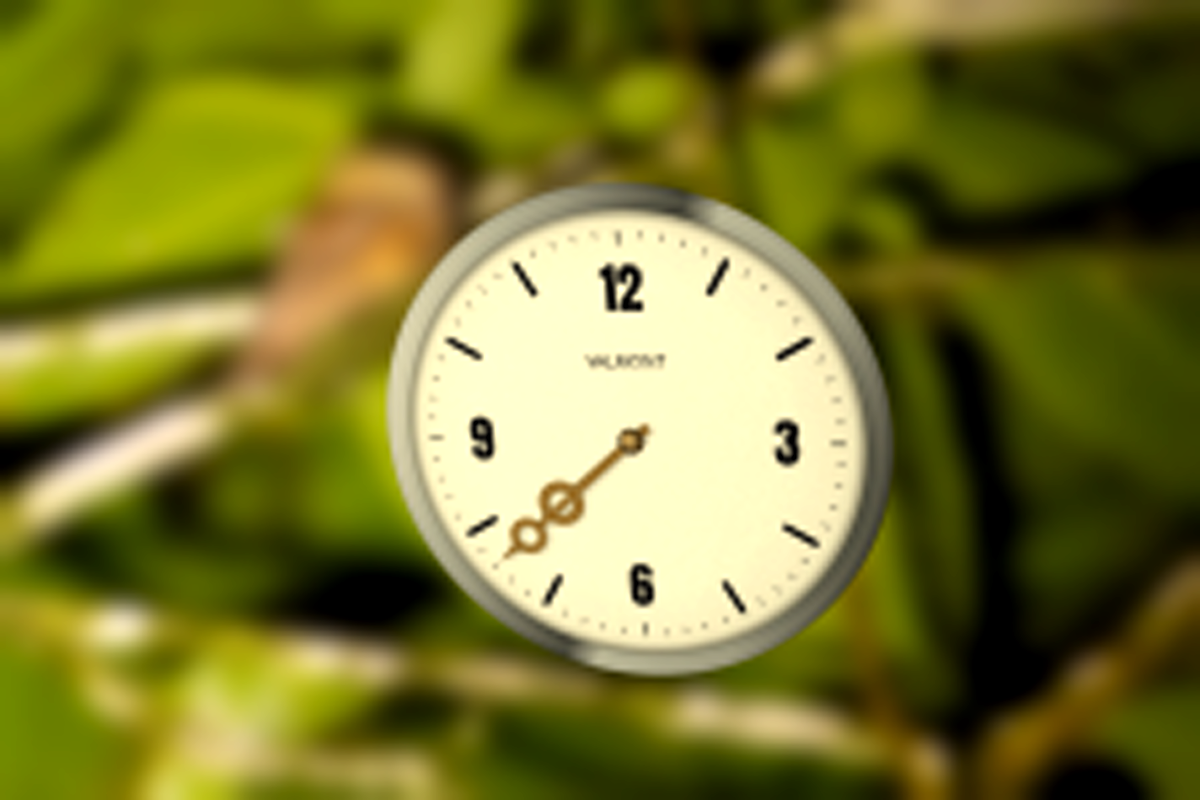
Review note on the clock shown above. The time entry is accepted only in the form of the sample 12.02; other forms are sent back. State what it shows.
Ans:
7.38
